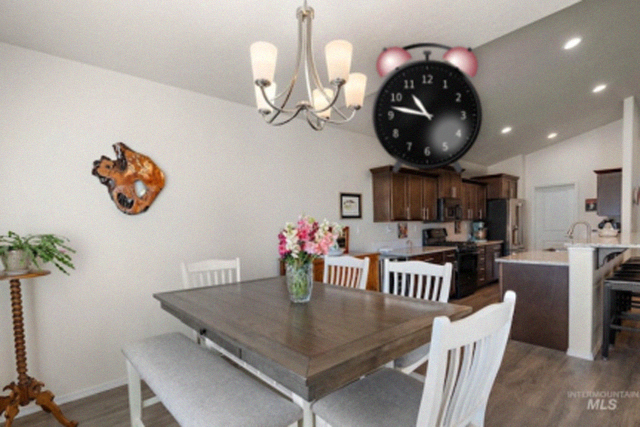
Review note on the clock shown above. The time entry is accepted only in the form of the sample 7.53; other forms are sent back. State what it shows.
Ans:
10.47
